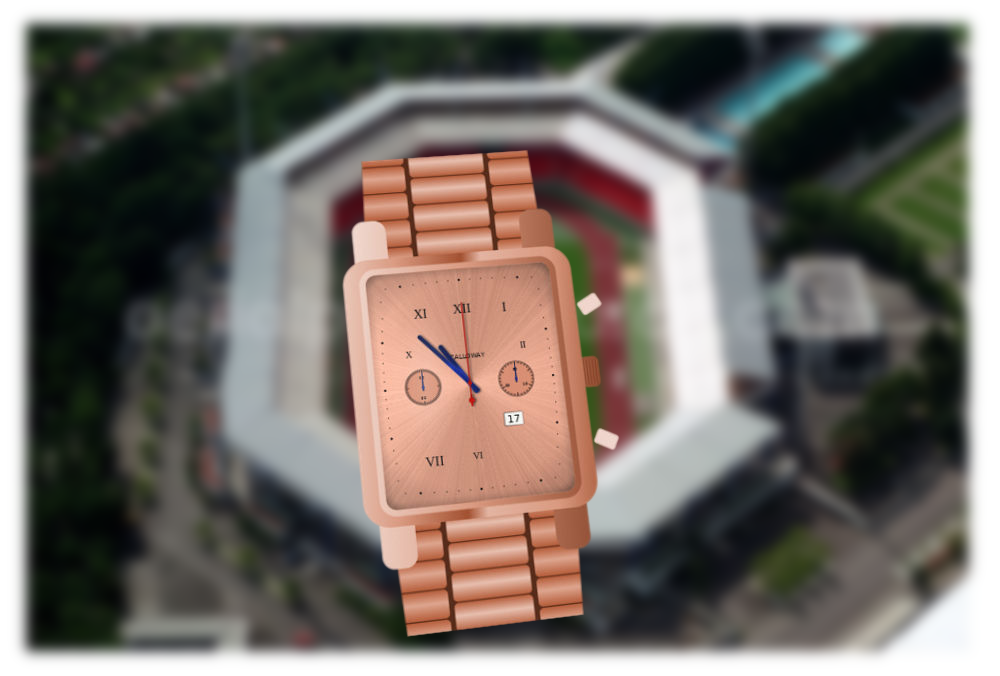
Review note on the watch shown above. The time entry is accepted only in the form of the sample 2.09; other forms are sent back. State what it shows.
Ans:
10.53
